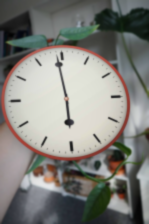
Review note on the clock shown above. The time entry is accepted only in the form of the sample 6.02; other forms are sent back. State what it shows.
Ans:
5.59
